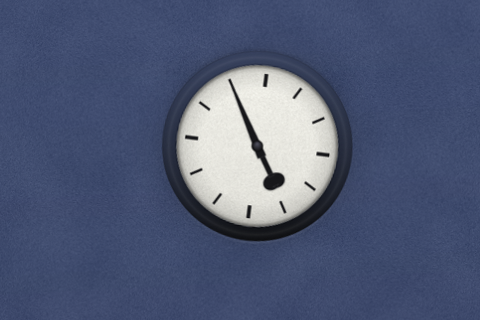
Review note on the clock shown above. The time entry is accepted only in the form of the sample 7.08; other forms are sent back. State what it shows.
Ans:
4.55
